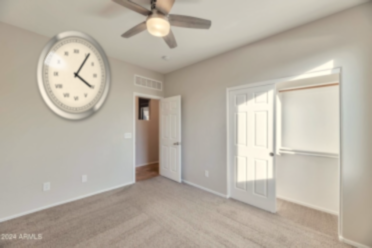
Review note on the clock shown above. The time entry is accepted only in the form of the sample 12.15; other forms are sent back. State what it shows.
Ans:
4.06
